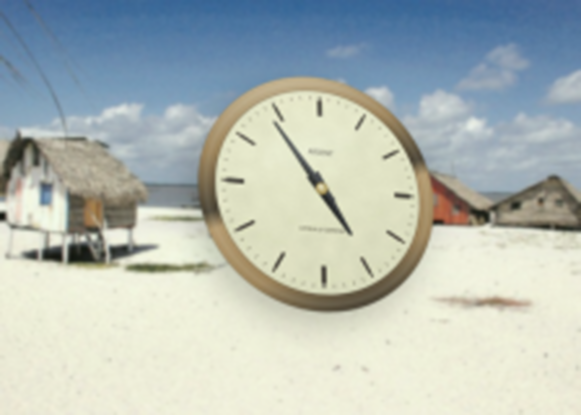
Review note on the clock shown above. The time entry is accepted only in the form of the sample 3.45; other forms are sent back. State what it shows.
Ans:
4.54
